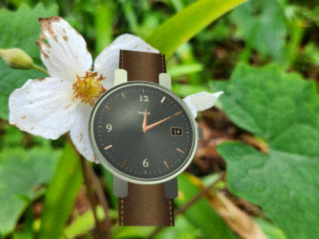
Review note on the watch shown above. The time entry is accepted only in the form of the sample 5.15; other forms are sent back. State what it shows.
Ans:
12.10
